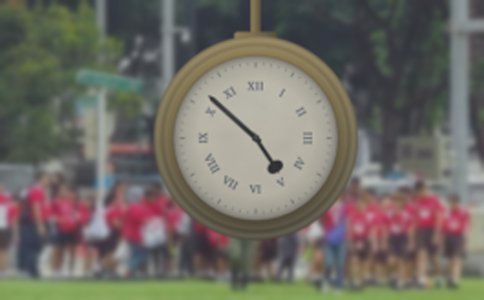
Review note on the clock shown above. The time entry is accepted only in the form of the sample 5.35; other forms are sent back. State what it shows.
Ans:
4.52
